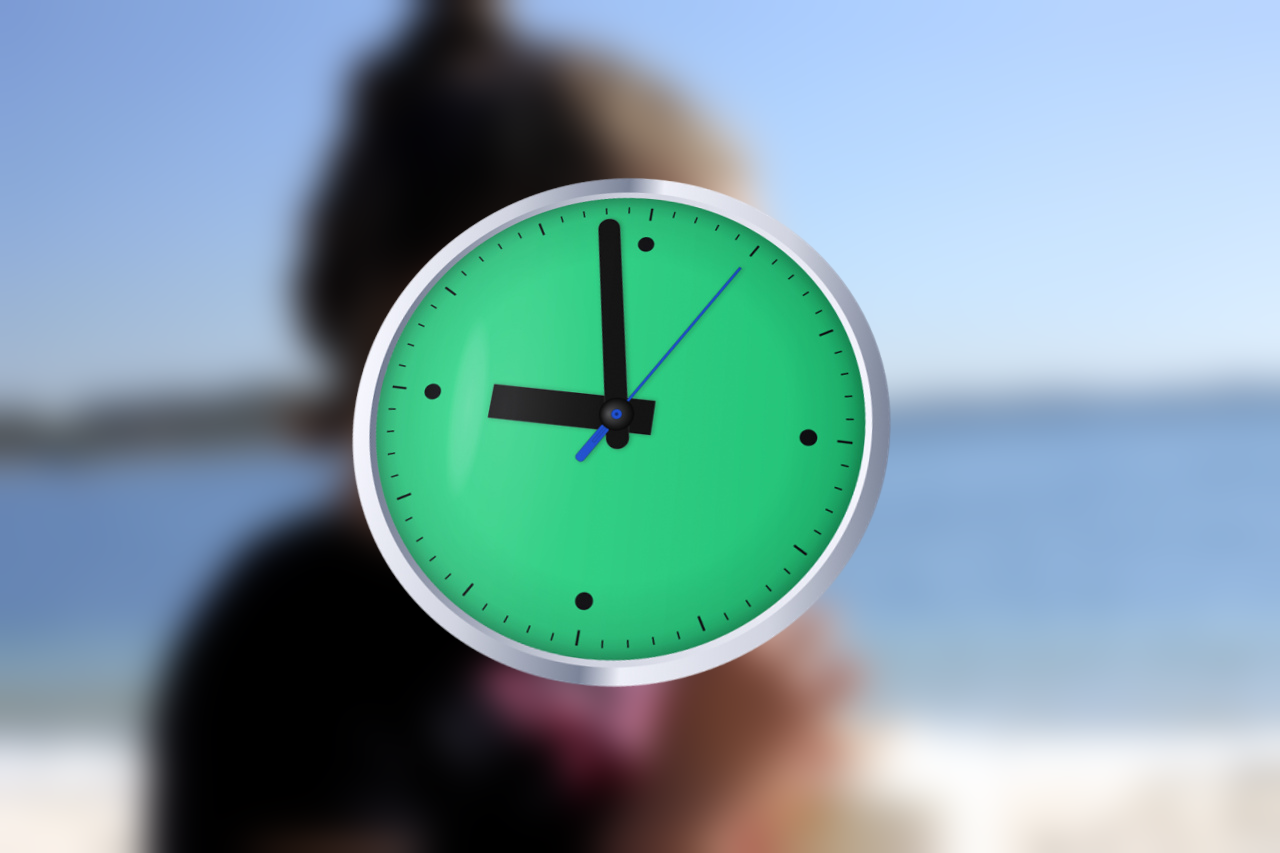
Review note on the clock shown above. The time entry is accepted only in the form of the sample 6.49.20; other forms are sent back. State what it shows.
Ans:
8.58.05
